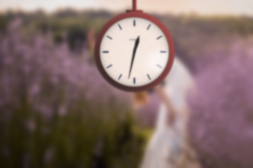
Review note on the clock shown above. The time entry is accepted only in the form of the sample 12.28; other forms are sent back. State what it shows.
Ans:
12.32
